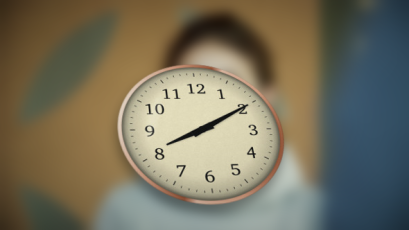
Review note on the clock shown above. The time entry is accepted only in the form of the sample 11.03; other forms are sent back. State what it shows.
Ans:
8.10
